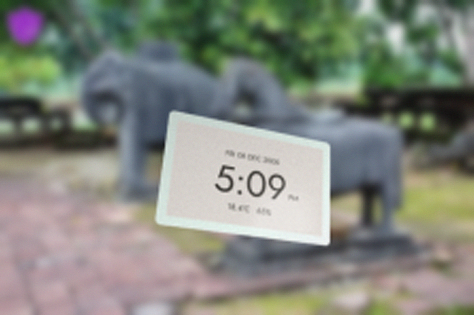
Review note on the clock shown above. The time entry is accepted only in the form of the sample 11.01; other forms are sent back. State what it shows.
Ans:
5.09
